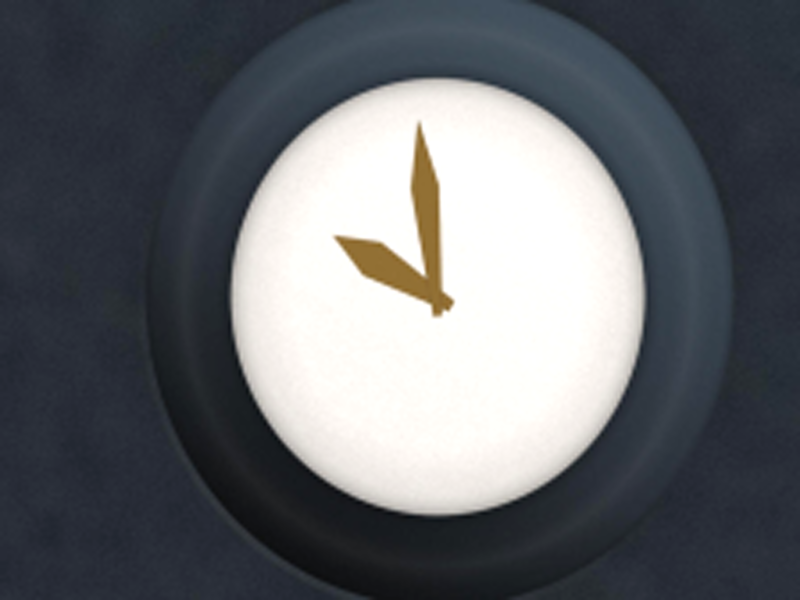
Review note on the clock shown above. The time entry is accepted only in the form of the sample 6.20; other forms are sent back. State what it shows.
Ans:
9.59
